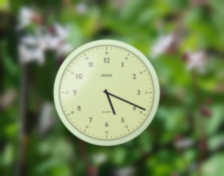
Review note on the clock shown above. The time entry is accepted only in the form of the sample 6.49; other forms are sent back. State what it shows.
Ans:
5.19
